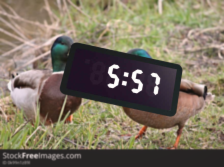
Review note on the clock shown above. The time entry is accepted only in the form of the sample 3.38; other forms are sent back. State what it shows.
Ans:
5.57
